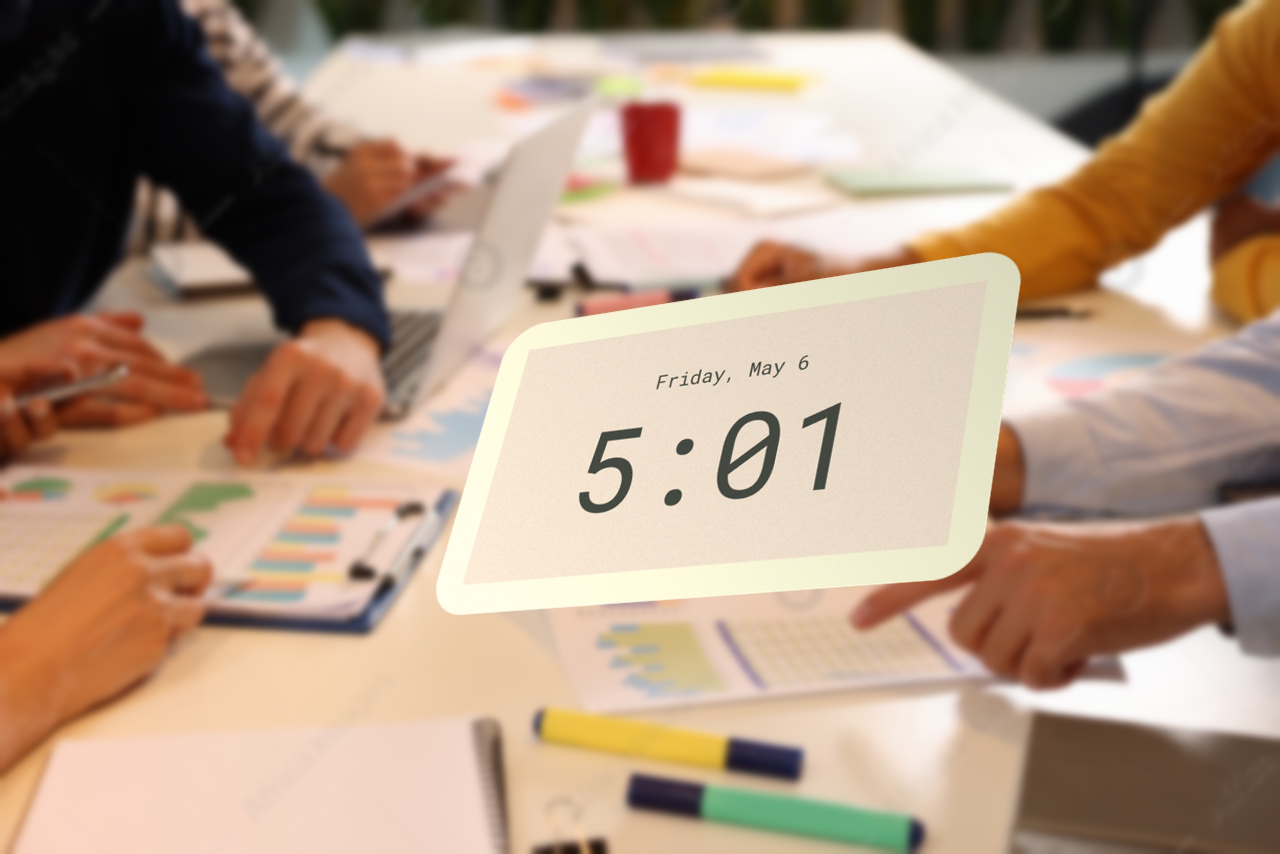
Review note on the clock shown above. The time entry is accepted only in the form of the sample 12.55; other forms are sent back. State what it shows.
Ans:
5.01
